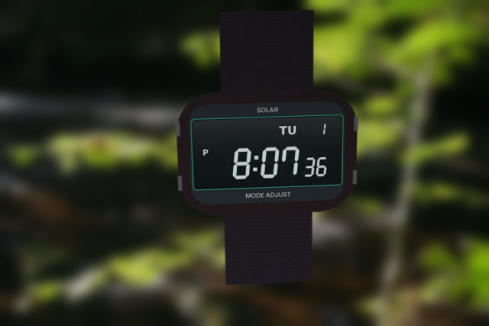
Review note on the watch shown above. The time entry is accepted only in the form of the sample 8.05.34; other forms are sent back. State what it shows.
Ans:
8.07.36
